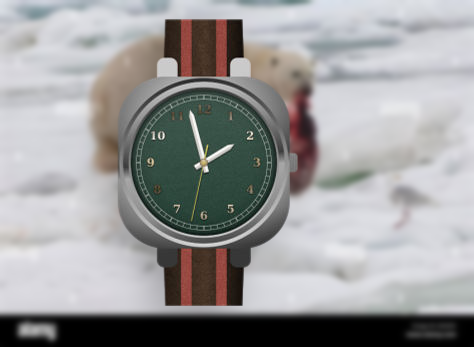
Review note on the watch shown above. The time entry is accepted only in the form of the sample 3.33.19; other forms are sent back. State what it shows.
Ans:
1.57.32
